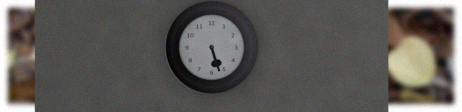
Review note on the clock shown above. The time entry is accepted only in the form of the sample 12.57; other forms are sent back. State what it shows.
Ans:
5.27
